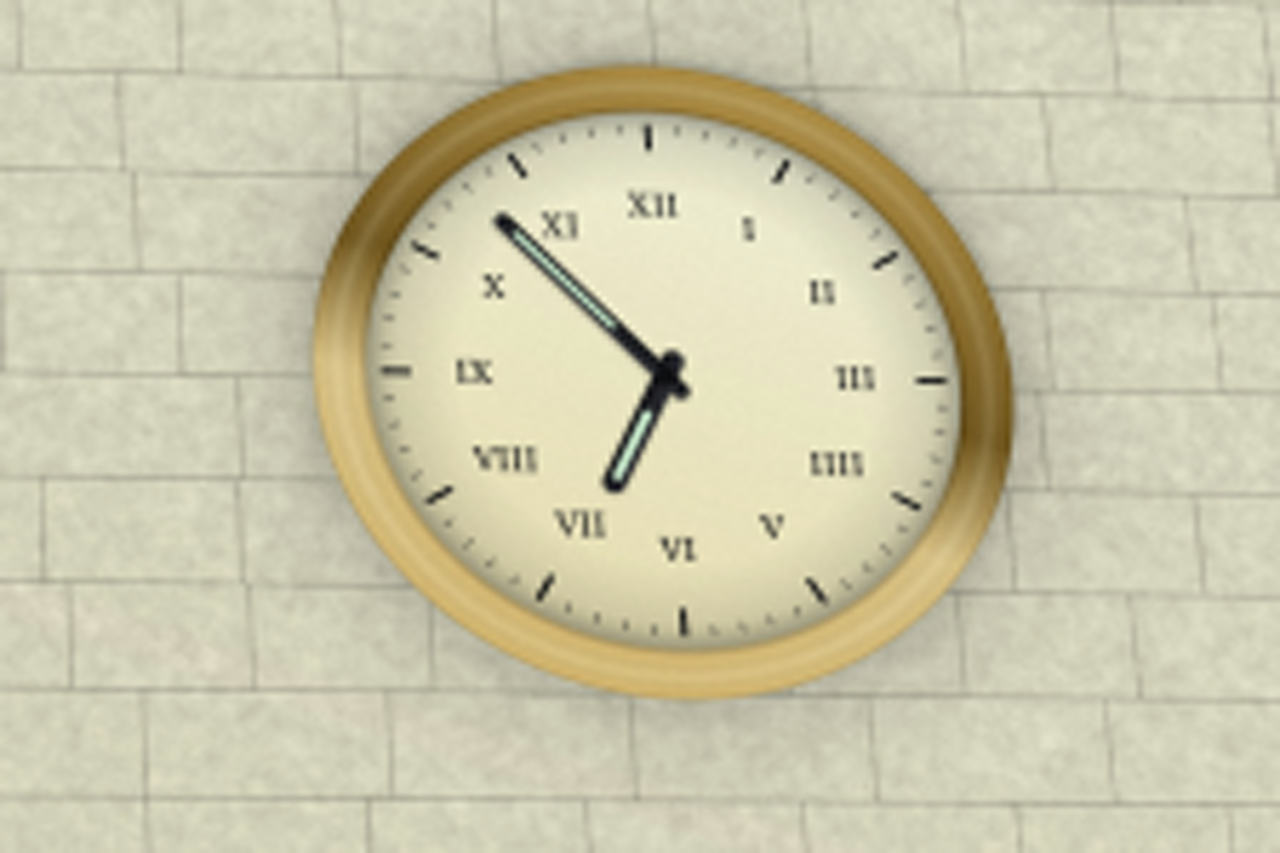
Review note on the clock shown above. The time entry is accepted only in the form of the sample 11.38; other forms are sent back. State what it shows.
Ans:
6.53
